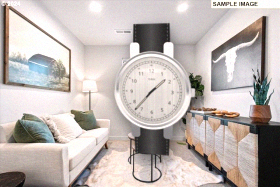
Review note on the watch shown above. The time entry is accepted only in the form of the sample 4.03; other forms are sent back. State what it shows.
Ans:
1.37
